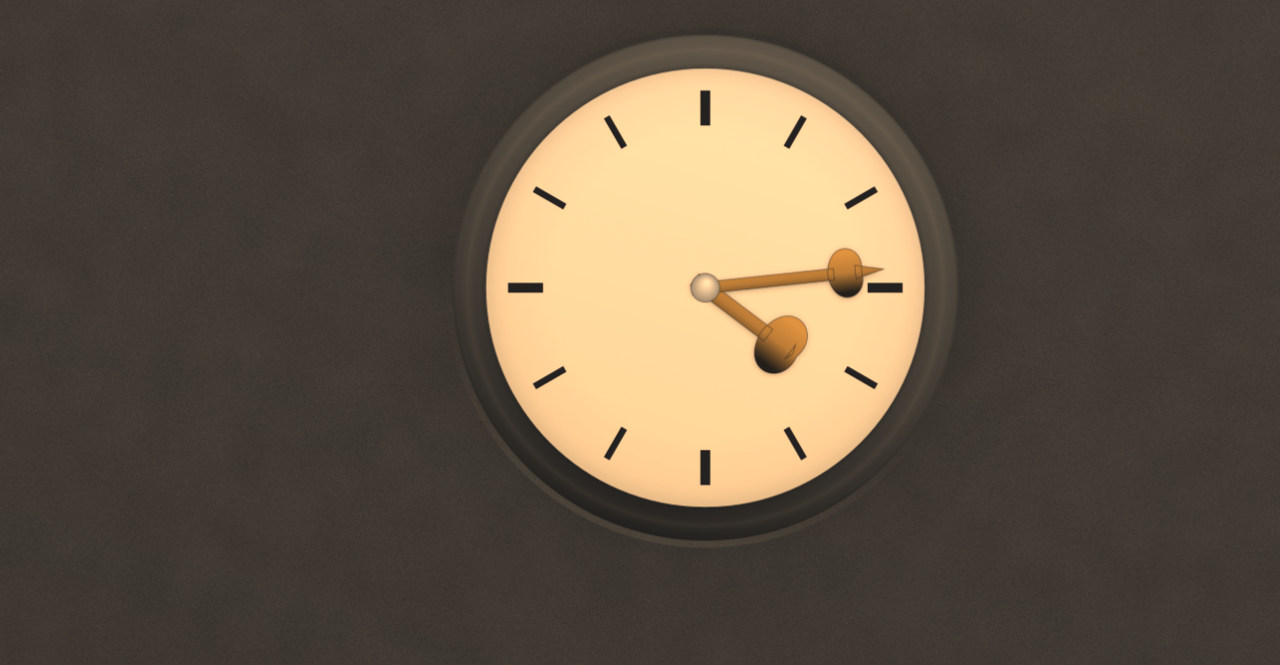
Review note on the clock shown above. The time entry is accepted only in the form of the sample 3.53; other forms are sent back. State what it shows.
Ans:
4.14
